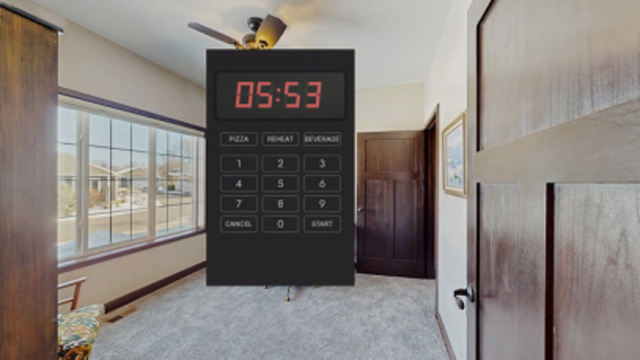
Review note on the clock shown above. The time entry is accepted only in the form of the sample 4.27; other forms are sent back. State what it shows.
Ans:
5.53
